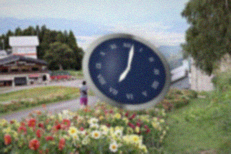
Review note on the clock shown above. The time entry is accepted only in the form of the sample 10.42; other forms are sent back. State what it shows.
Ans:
7.02
